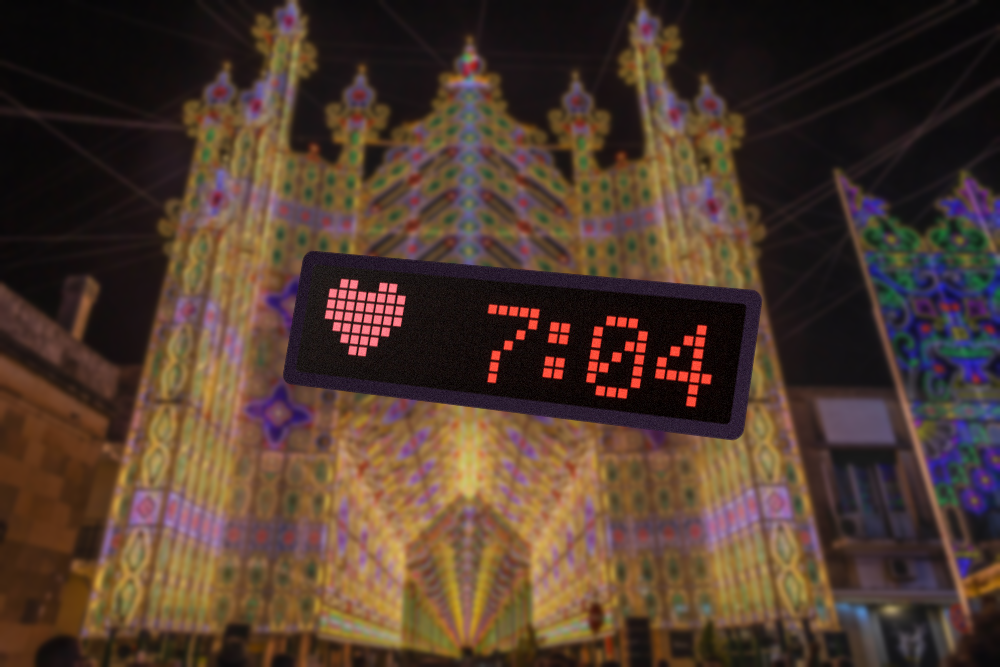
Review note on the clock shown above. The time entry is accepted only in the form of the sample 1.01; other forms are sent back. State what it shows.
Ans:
7.04
